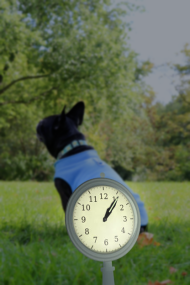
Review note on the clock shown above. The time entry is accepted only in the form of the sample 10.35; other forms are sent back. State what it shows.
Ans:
1.06
